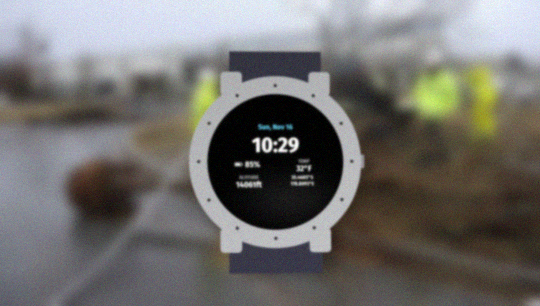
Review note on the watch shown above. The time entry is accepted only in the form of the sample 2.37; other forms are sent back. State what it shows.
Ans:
10.29
